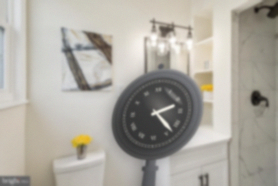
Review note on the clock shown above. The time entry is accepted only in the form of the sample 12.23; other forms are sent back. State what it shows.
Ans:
2.23
